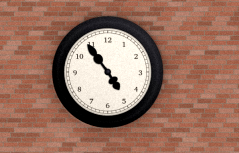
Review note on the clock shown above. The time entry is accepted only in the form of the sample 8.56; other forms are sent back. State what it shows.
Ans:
4.54
